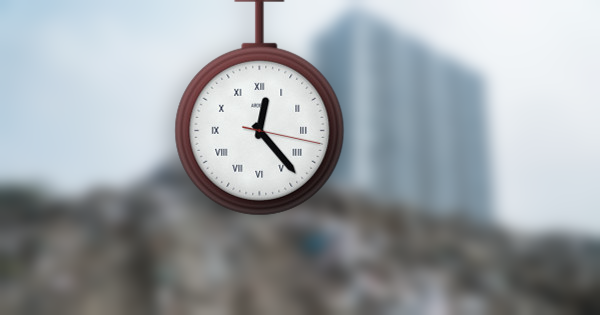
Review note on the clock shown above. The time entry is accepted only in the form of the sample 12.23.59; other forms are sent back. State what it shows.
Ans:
12.23.17
